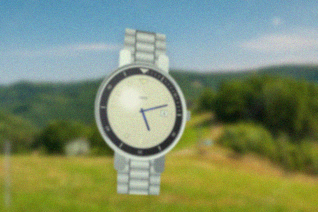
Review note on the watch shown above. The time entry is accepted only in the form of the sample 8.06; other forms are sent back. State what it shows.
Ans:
5.12
